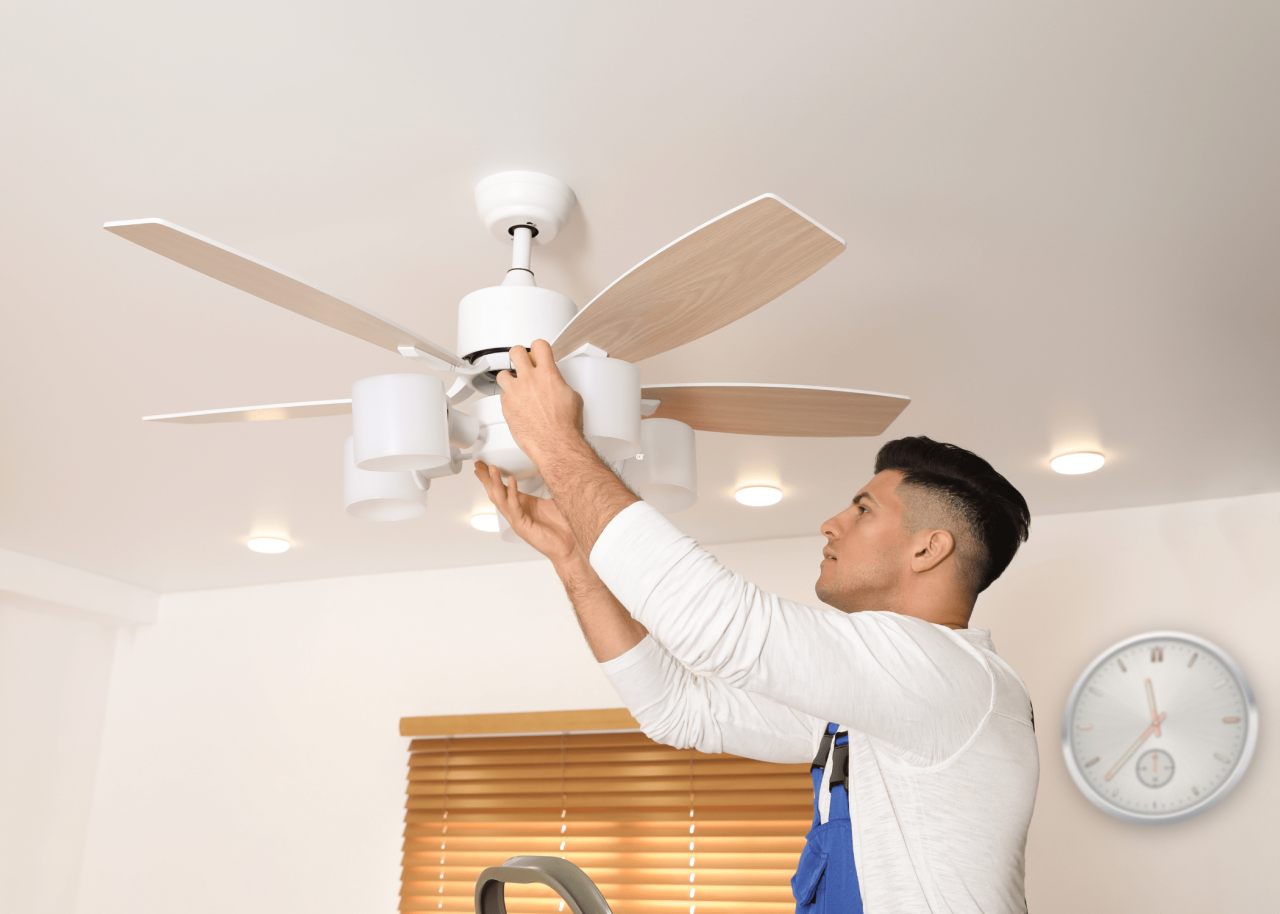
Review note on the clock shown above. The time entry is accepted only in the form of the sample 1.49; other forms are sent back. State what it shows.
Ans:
11.37
